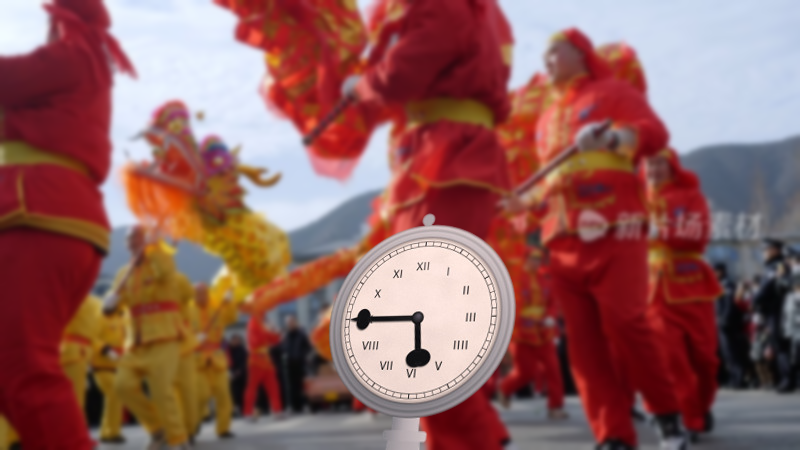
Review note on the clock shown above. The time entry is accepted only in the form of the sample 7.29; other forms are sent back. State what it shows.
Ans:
5.45
